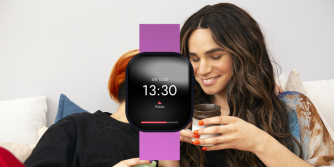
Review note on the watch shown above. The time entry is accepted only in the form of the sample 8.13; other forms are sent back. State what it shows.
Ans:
13.30
